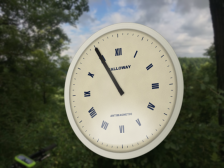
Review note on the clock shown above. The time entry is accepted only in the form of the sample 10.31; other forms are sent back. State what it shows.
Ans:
10.55
